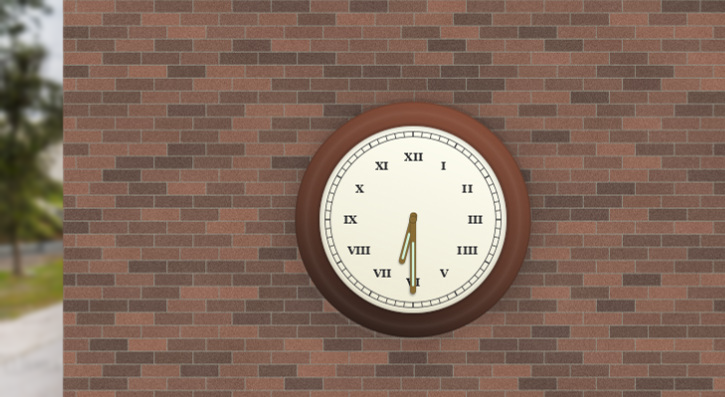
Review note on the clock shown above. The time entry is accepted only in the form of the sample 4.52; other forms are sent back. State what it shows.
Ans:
6.30
